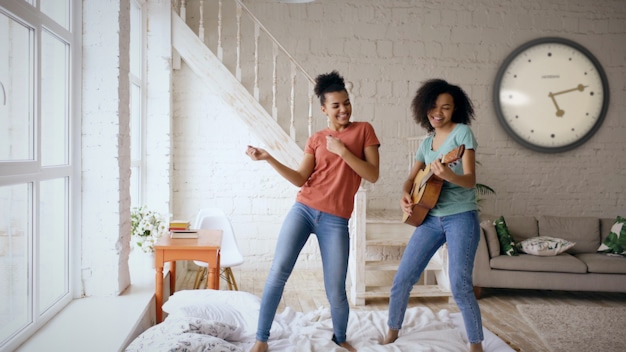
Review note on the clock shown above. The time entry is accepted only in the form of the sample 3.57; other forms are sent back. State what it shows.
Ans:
5.13
